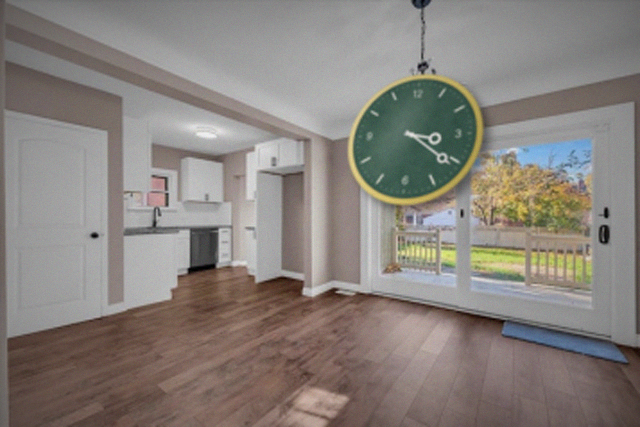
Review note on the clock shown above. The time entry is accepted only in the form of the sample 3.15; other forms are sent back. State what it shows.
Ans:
3.21
